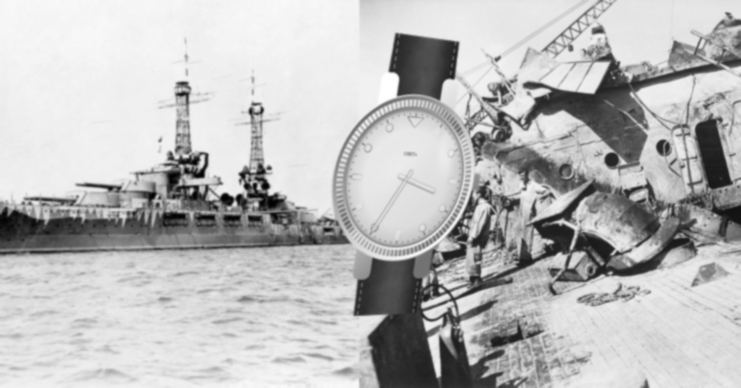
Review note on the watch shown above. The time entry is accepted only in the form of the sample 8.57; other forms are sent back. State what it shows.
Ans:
3.35
